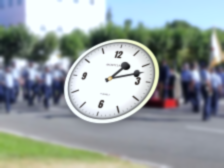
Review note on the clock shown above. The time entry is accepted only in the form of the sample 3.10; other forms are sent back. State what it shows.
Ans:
1.12
